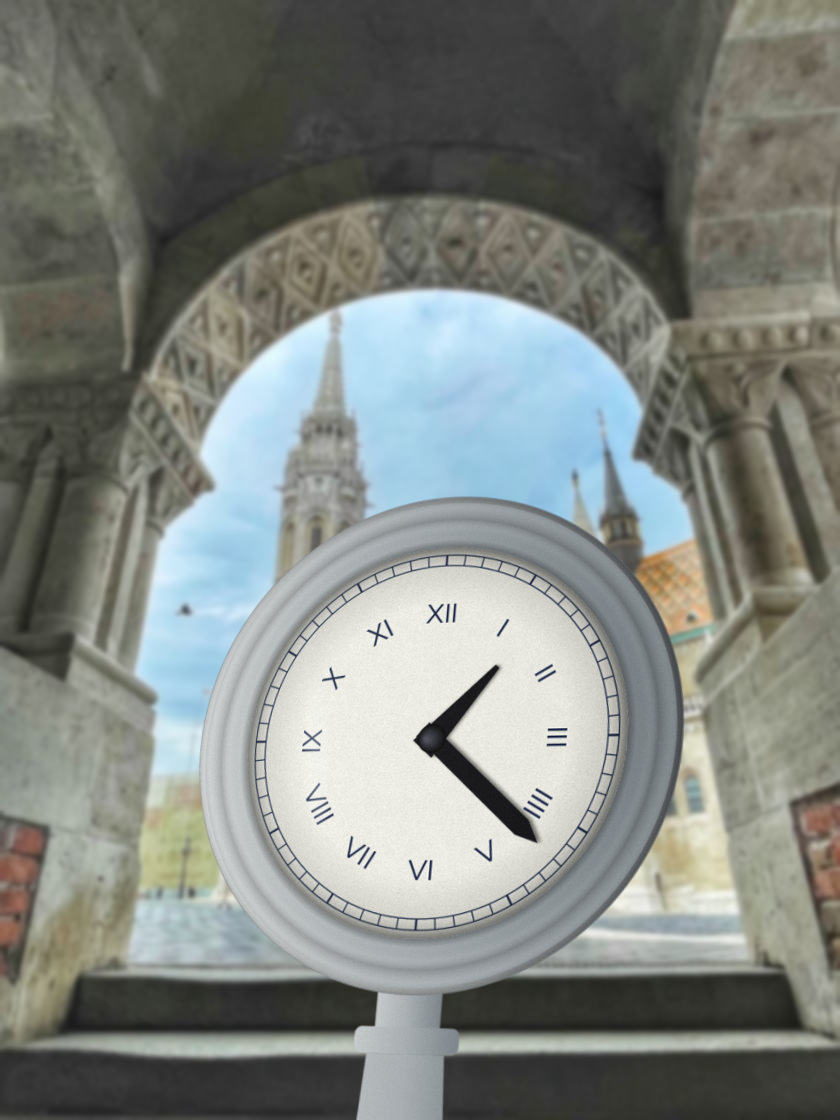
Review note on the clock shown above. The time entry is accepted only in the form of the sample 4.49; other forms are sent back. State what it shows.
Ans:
1.22
